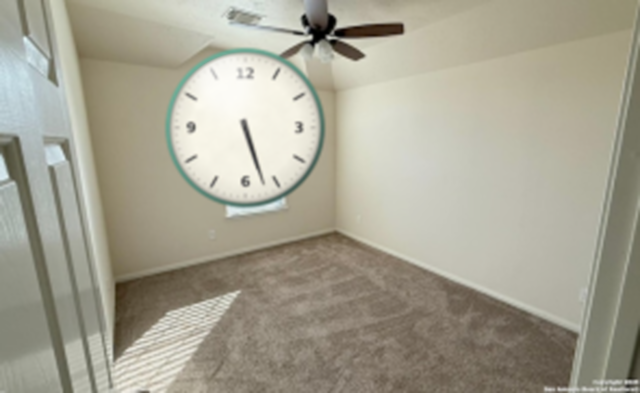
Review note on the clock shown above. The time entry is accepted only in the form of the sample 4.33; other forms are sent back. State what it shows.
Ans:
5.27
